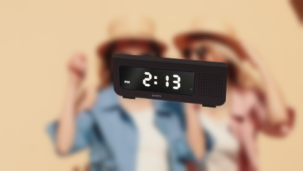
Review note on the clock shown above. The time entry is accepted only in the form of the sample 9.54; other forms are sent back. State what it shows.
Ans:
2.13
